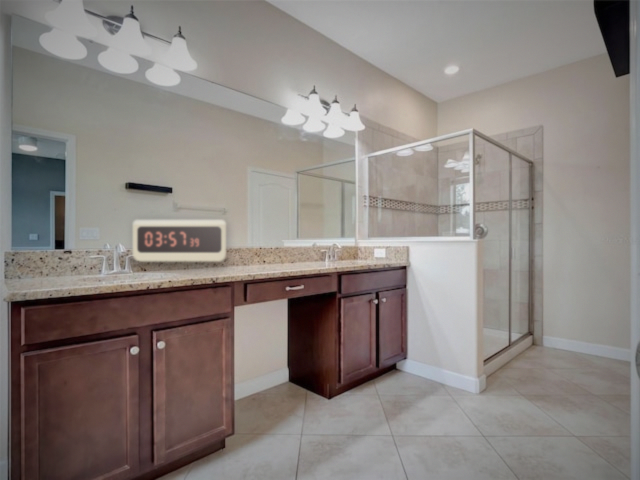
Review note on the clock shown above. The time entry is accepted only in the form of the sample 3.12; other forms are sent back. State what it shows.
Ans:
3.57
